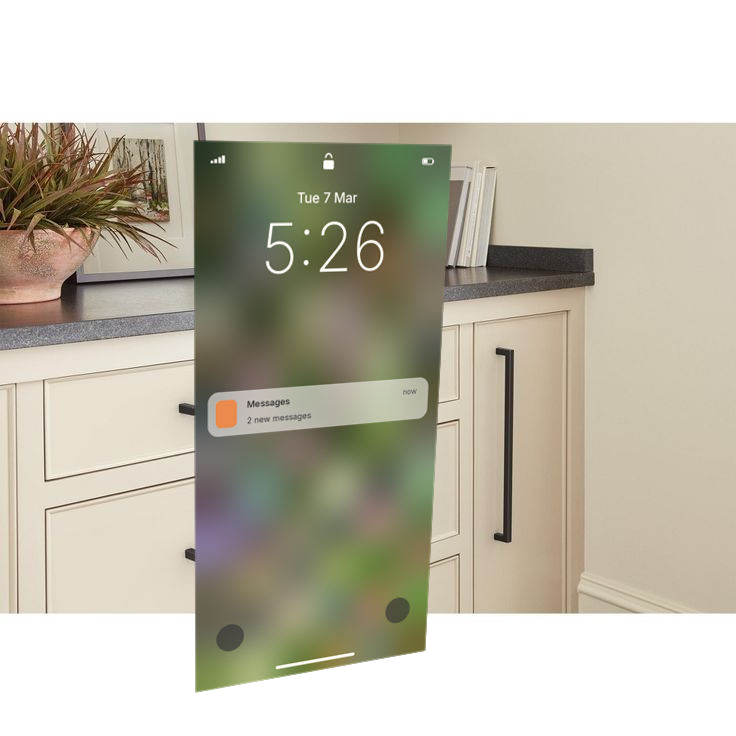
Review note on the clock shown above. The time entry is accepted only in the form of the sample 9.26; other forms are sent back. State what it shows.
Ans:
5.26
